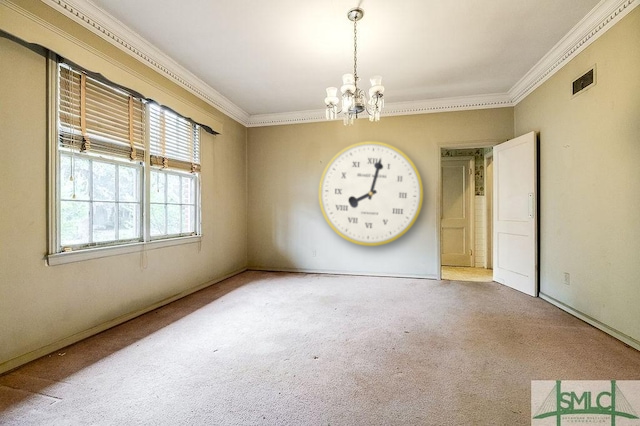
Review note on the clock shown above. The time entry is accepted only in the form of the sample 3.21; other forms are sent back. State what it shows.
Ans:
8.02
